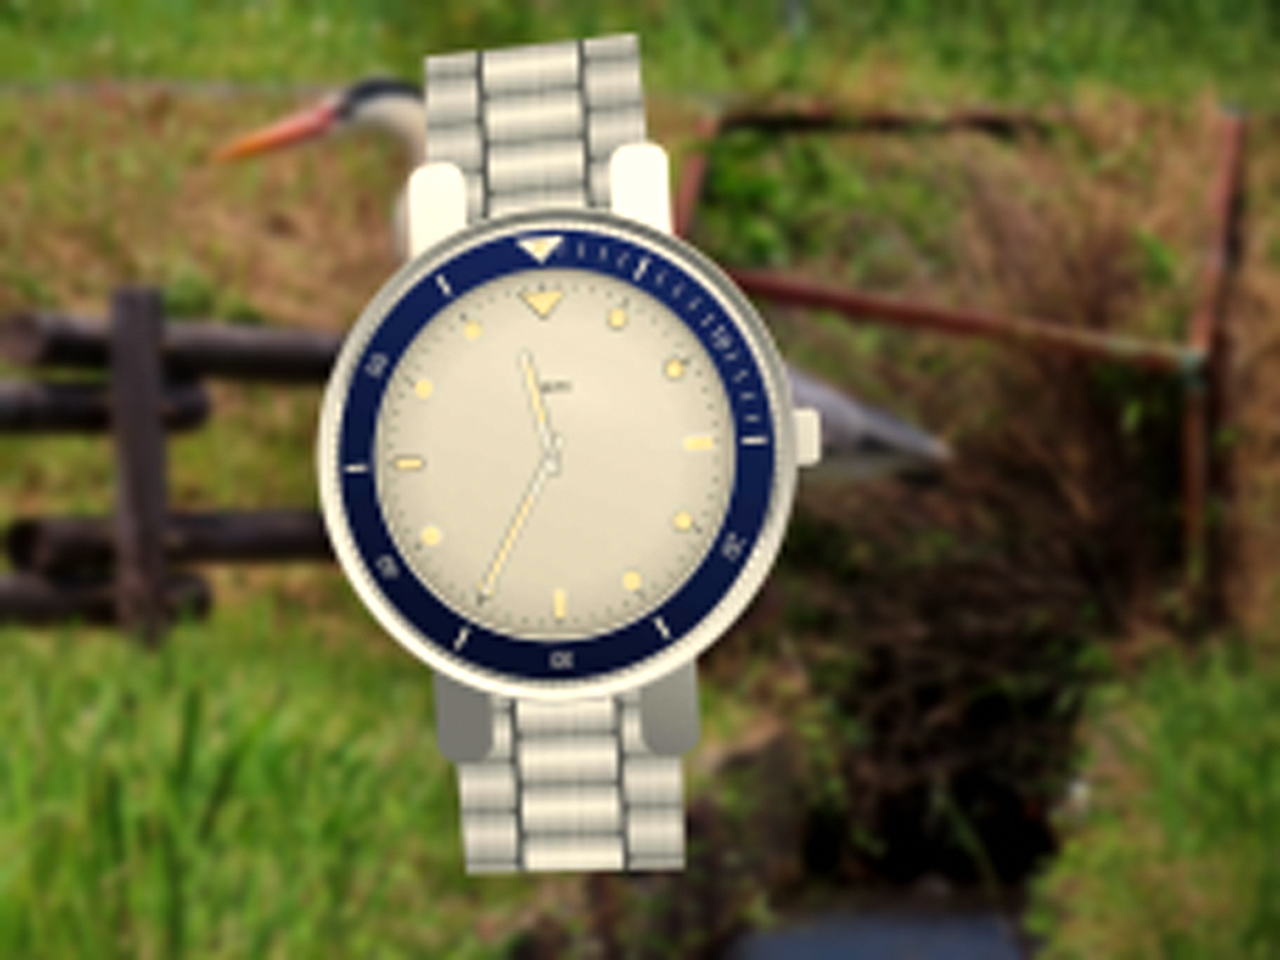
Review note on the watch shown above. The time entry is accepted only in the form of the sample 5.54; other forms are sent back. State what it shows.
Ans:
11.35
